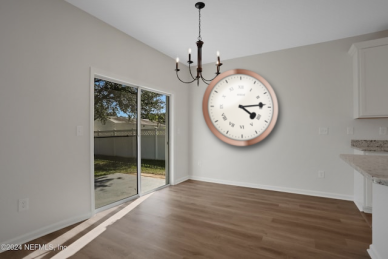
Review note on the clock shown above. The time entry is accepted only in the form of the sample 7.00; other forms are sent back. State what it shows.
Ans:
4.14
